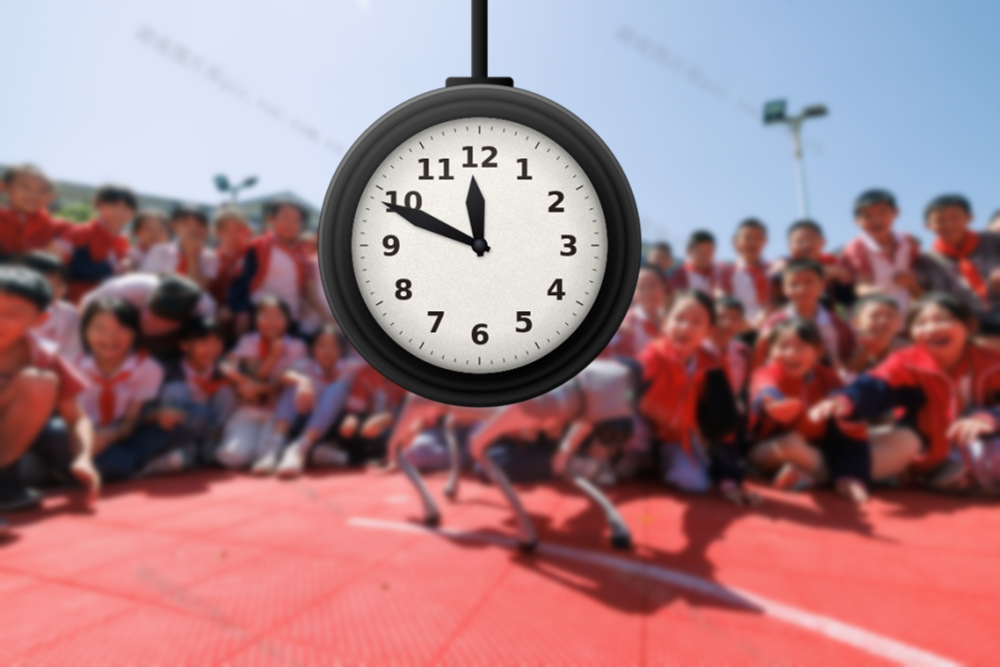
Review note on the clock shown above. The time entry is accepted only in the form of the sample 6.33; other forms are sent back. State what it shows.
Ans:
11.49
